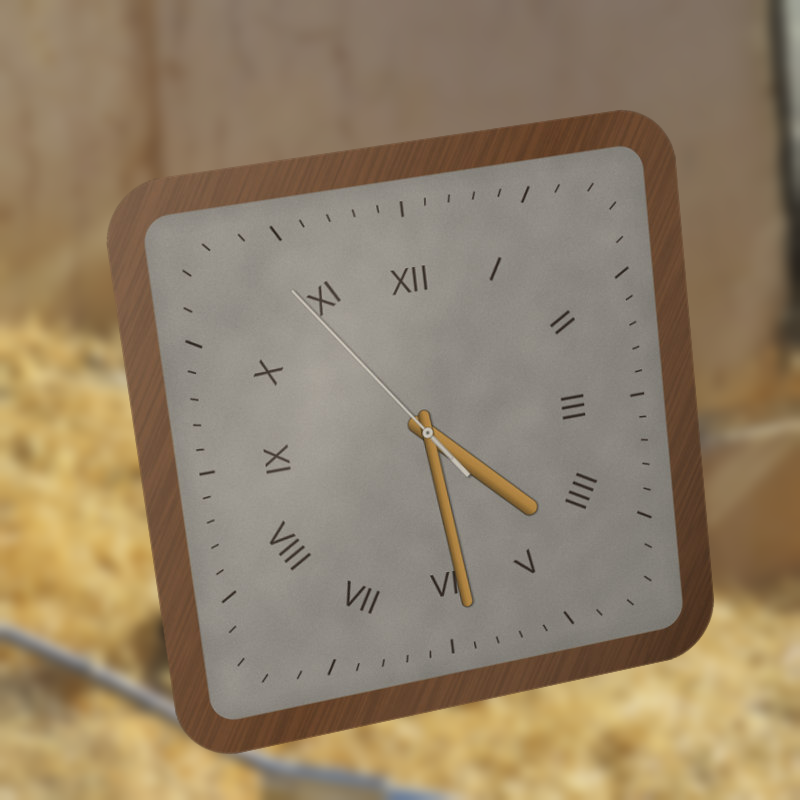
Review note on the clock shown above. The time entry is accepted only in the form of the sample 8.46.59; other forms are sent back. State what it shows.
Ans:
4.28.54
